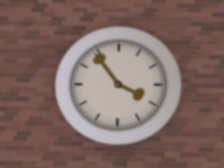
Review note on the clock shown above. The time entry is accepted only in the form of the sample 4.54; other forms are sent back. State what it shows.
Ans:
3.54
